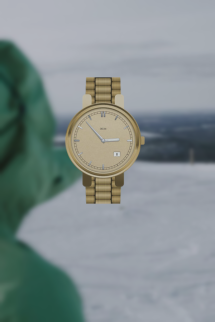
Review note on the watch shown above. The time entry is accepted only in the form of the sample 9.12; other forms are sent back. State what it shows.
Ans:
2.53
